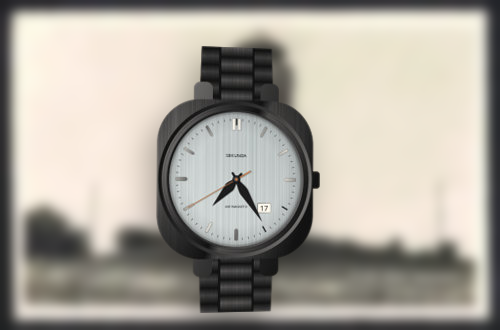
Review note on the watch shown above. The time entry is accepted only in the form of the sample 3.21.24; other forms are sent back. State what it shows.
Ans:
7.24.40
